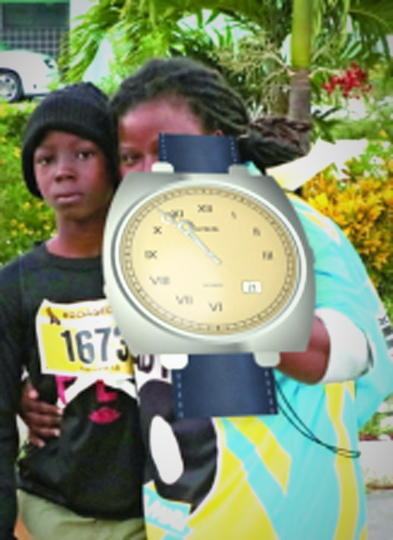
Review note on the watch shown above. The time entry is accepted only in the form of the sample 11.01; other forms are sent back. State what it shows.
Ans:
10.53
